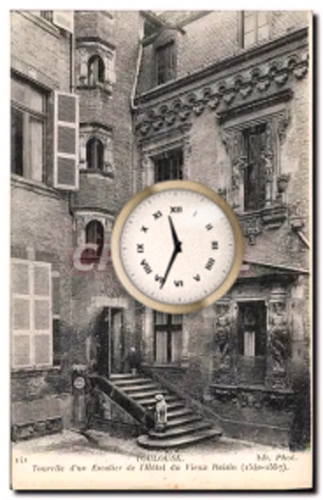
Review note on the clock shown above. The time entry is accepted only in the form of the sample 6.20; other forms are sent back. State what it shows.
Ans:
11.34
